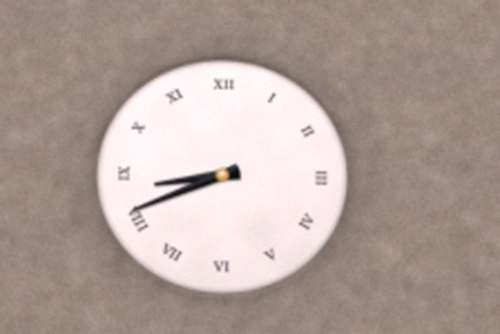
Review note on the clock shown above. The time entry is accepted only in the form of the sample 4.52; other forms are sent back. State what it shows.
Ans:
8.41
